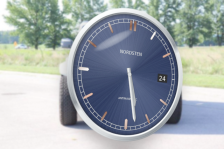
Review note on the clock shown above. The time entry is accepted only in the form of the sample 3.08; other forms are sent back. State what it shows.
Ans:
5.28
